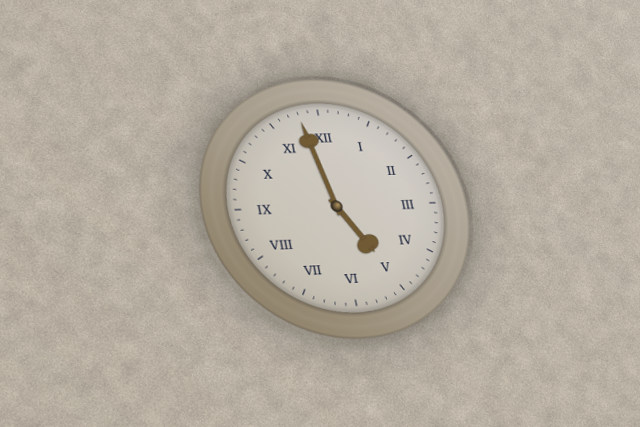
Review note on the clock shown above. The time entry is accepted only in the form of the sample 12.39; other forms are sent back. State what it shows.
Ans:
4.58
